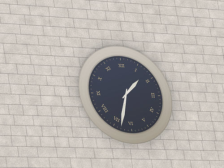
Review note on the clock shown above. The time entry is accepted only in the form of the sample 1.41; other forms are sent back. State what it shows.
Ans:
1.33
